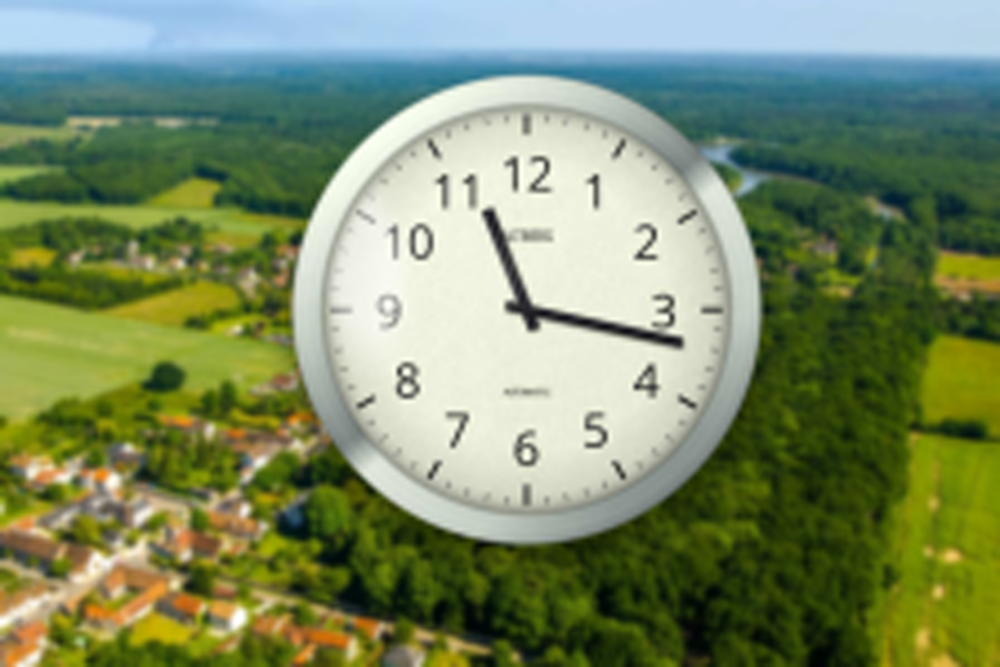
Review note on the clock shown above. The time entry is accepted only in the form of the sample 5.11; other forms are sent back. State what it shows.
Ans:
11.17
